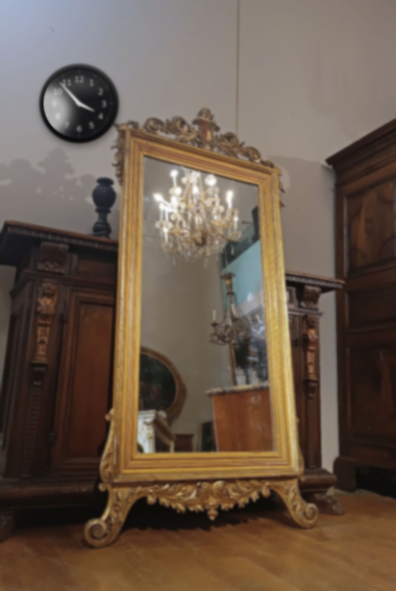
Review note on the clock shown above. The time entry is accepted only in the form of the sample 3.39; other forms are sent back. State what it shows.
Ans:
3.53
